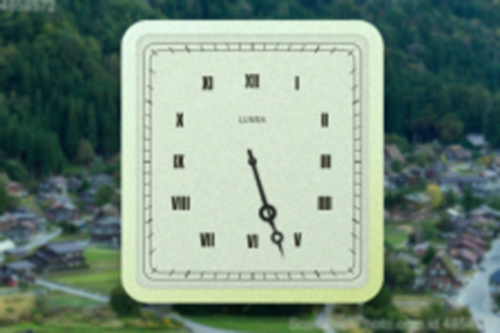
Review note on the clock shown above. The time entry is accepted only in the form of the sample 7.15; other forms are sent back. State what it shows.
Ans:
5.27
